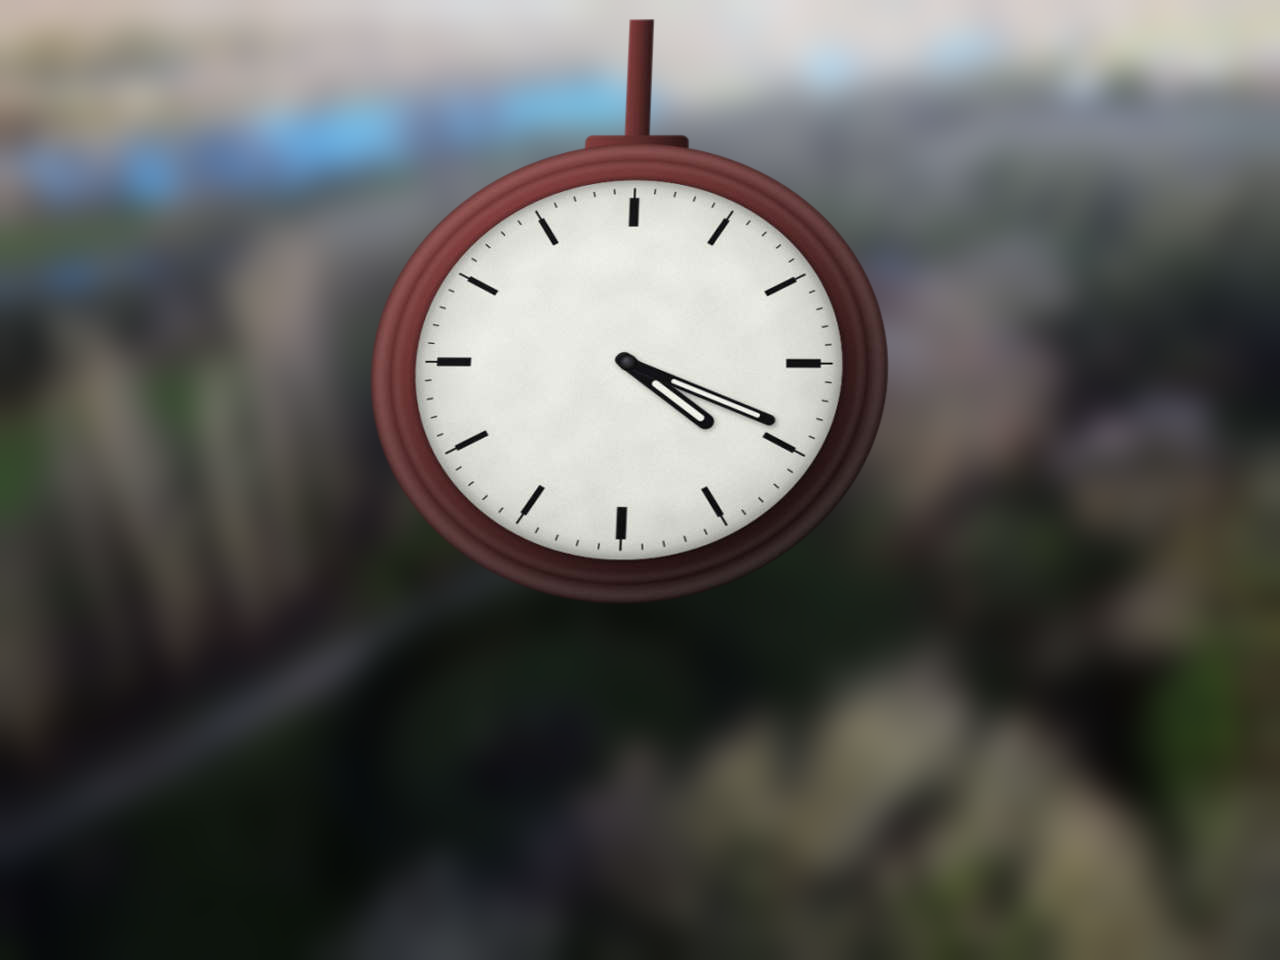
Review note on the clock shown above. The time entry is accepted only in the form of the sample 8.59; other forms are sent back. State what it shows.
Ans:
4.19
